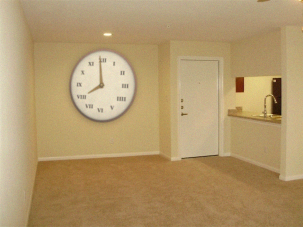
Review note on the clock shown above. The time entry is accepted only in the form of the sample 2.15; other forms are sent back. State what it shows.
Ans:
7.59
